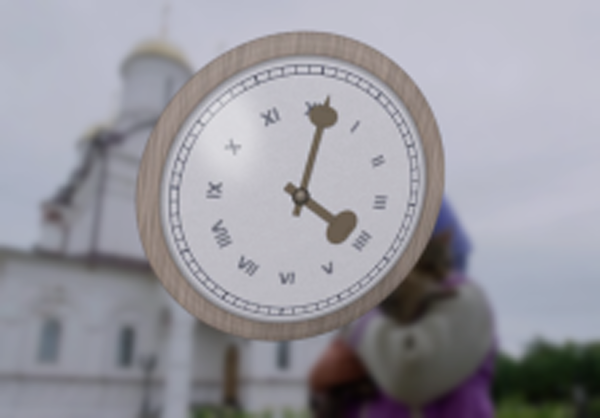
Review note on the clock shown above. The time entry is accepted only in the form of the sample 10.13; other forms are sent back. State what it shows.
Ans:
4.01
